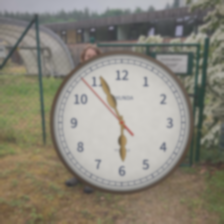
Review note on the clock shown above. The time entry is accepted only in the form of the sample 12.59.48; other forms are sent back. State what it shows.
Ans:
5.55.53
